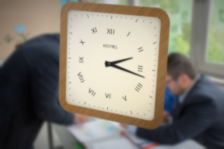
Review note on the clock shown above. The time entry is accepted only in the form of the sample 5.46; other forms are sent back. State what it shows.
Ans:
2.17
